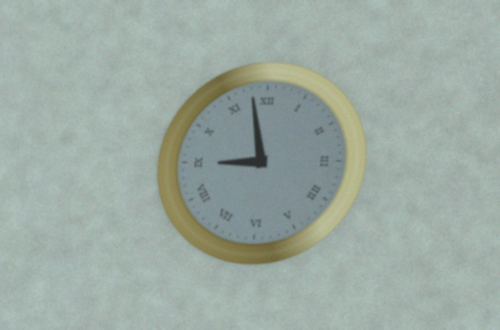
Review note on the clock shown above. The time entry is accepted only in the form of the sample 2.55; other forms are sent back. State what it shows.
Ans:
8.58
